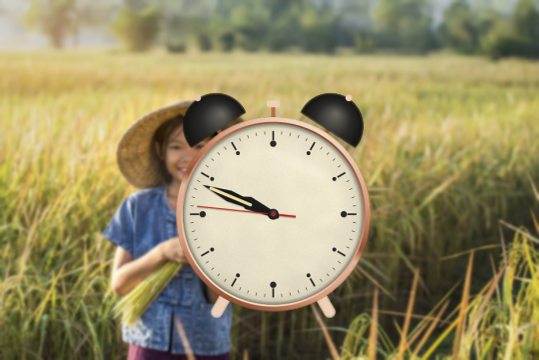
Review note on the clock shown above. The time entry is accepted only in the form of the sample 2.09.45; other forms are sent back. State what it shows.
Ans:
9.48.46
